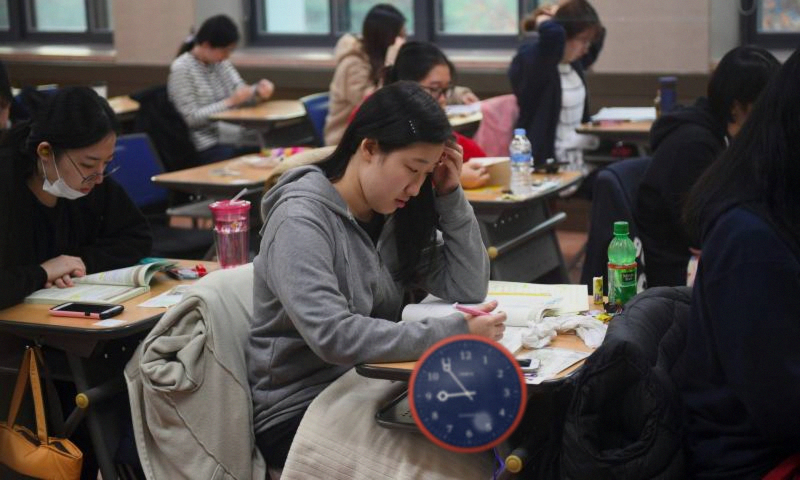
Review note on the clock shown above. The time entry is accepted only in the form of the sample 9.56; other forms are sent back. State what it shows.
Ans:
8.54
